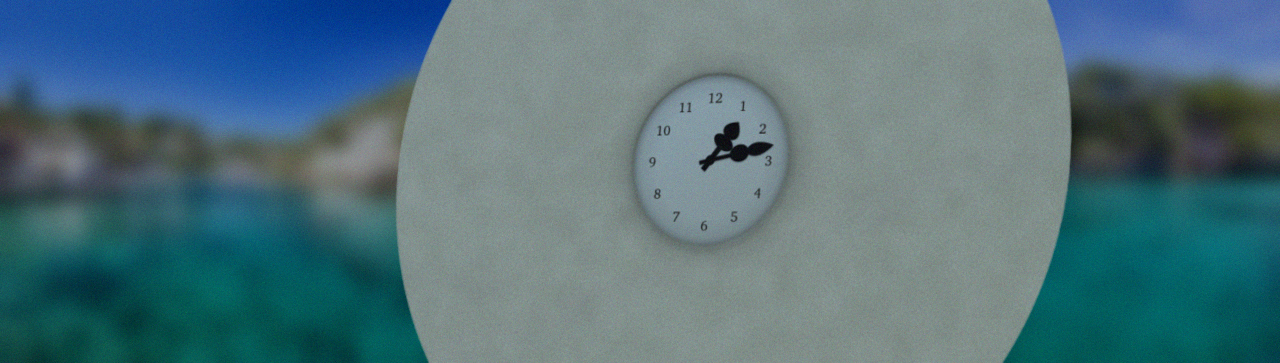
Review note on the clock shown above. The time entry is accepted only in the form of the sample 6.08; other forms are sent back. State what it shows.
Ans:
1.13
